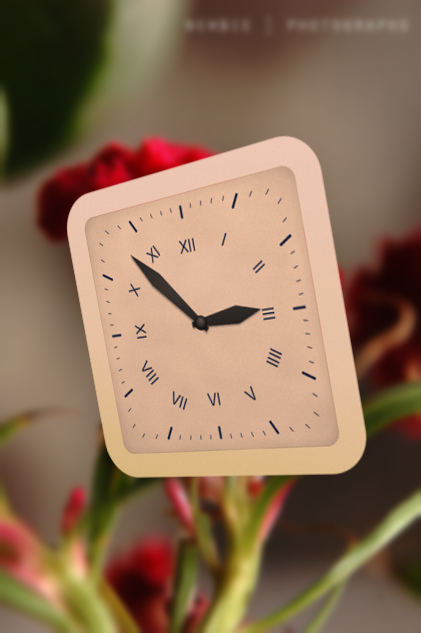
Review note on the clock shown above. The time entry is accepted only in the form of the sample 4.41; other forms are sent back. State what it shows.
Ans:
2.53
